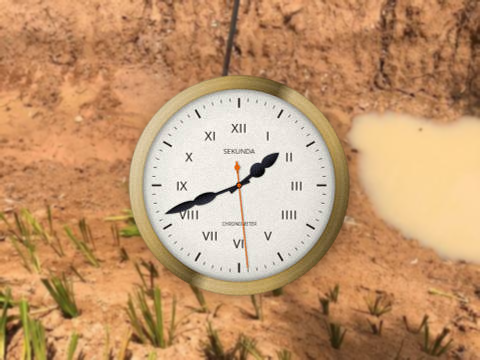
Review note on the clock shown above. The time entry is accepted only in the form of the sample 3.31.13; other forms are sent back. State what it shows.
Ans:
1.41.29
